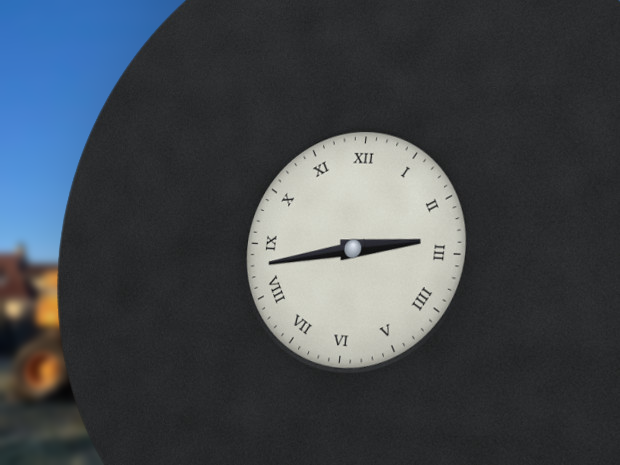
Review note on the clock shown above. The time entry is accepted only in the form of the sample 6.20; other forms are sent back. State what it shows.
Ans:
2.43
